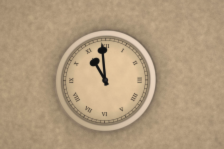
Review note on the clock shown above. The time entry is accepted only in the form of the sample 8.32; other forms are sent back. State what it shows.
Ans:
10.59
